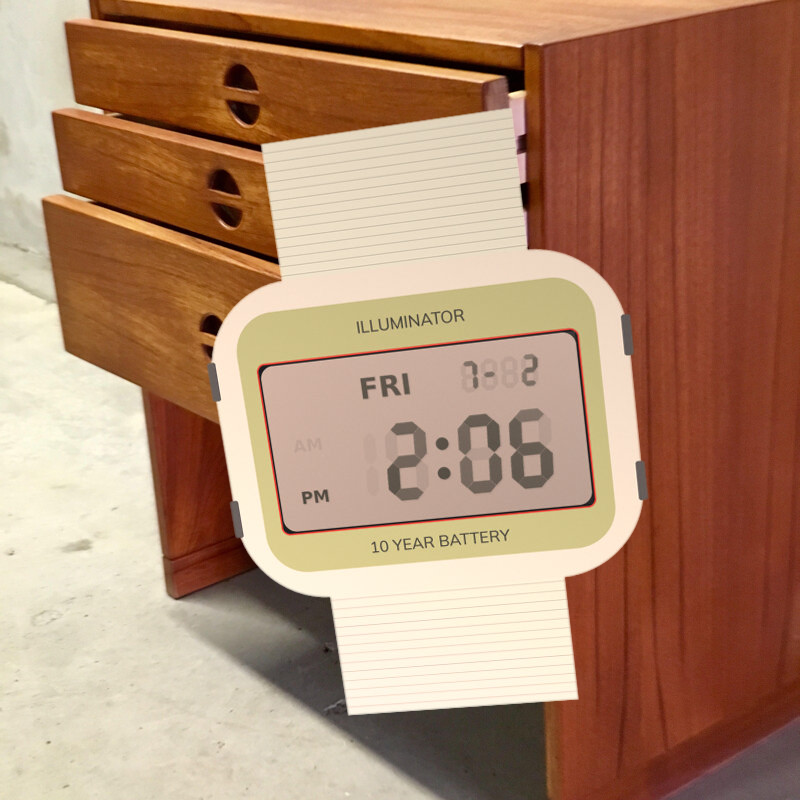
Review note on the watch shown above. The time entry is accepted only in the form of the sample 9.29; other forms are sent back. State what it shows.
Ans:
2.06
